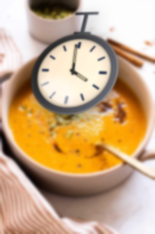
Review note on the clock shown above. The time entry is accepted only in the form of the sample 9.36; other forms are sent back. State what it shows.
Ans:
3.59
